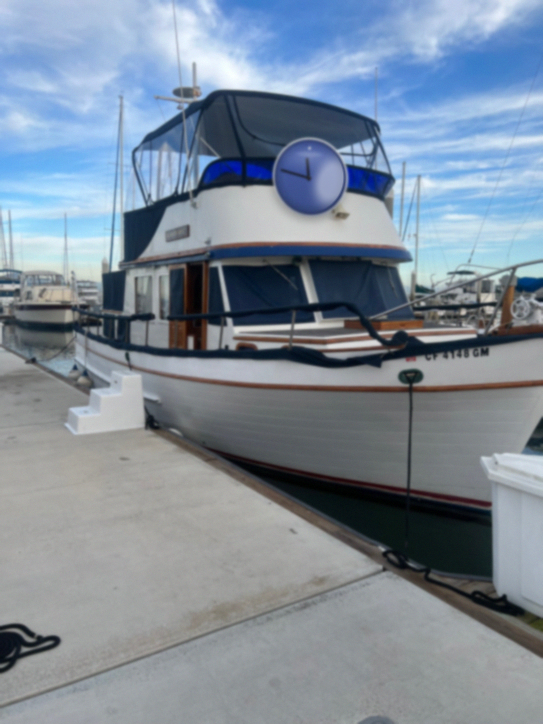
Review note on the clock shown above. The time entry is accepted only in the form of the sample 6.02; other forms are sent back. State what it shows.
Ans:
11.47
